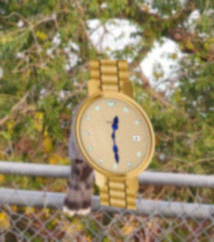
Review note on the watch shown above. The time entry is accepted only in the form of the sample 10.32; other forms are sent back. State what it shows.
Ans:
12.29
